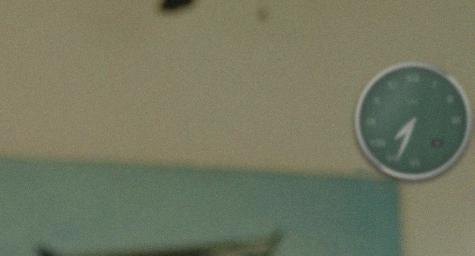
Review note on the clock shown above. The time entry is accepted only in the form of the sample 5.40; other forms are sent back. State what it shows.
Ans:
7.34
